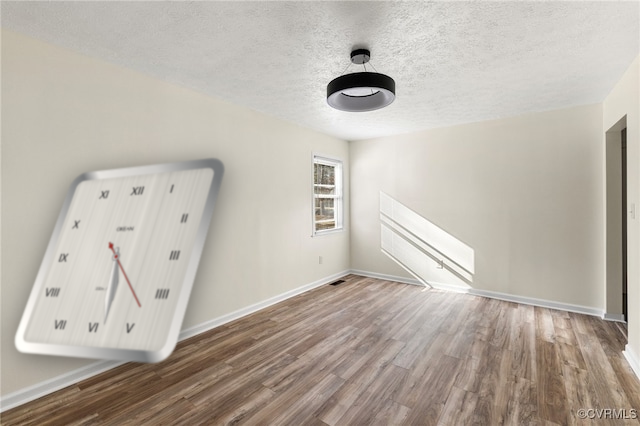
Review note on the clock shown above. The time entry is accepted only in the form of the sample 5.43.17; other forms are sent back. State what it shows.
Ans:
5.28.23
